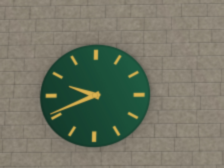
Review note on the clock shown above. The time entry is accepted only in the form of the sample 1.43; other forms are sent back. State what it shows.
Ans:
9.41
